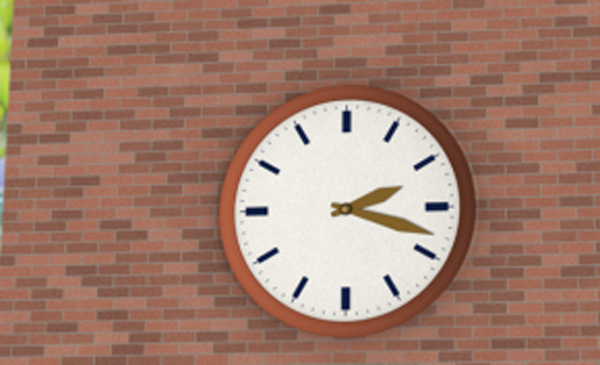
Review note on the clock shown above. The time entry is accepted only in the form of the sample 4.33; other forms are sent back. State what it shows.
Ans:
2.18
